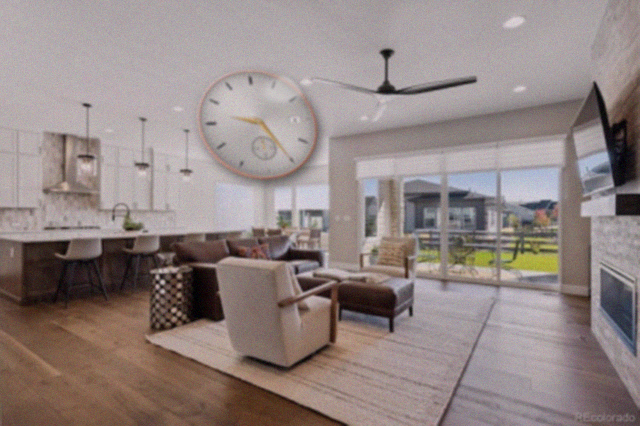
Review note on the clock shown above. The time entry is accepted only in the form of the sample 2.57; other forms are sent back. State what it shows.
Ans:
9.25
